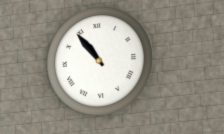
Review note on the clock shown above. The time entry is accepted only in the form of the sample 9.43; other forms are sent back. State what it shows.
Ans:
10.54
